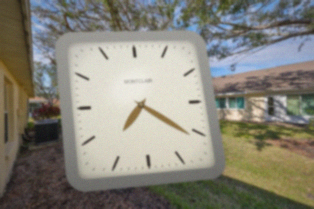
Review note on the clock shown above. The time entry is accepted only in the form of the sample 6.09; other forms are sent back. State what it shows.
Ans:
7.21
